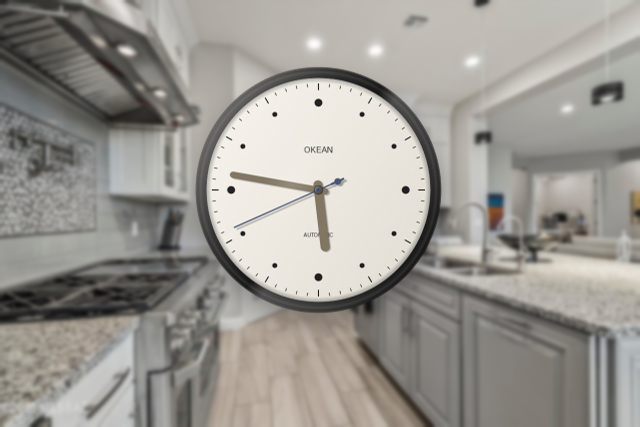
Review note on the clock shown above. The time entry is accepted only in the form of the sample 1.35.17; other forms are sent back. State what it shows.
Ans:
5.46.41
